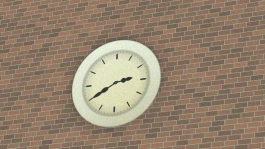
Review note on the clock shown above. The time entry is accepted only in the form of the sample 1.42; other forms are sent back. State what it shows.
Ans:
2.40
